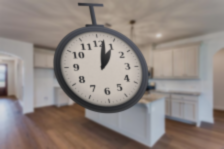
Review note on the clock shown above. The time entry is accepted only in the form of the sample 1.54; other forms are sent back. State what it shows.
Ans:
1.02
